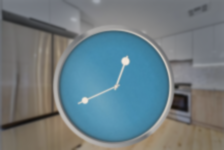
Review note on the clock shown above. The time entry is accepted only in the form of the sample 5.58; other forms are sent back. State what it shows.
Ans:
12.41
